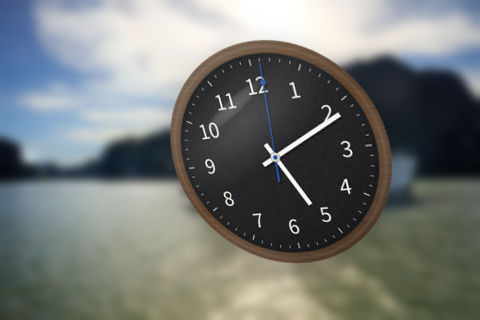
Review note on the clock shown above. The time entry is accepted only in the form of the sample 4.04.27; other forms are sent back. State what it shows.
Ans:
5.11.01
